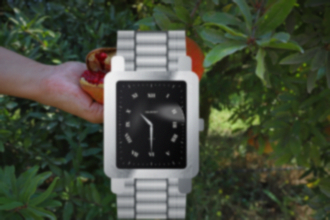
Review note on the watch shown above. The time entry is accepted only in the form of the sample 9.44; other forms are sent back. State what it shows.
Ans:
10.30
